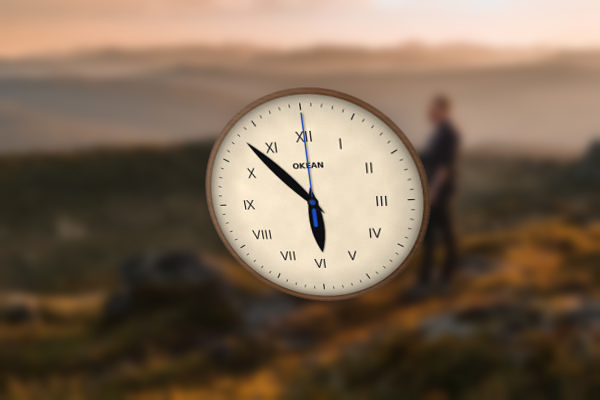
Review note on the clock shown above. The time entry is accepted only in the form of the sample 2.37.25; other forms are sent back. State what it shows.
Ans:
5.53.00
